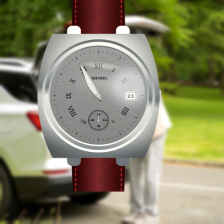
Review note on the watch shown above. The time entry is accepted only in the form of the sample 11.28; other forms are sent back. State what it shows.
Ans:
10.55
